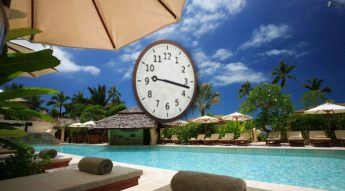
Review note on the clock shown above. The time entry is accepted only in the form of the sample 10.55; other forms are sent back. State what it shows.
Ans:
9.17
